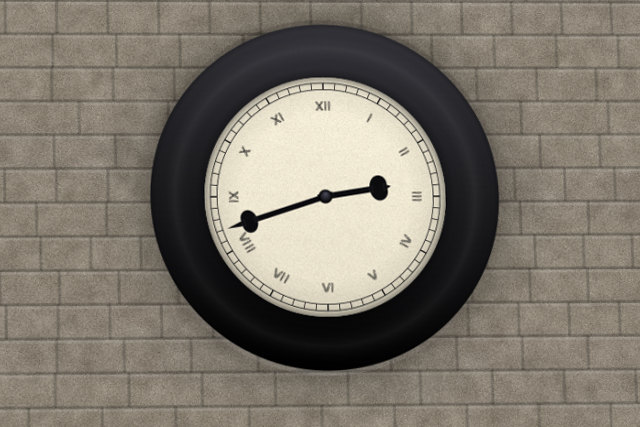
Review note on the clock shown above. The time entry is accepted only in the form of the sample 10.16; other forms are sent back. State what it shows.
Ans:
2.42
